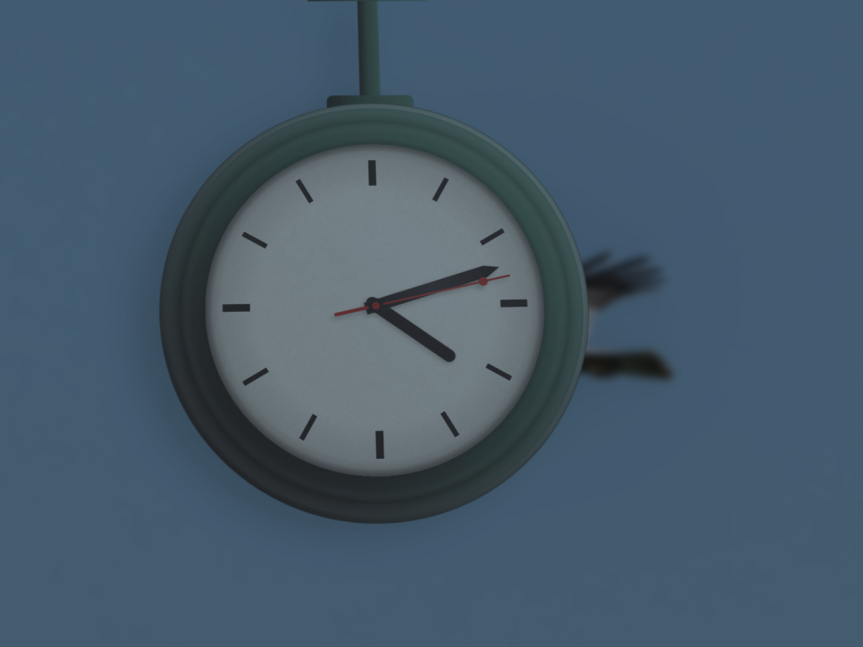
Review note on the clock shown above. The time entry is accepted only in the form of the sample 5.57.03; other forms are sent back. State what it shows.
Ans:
4.12.13
